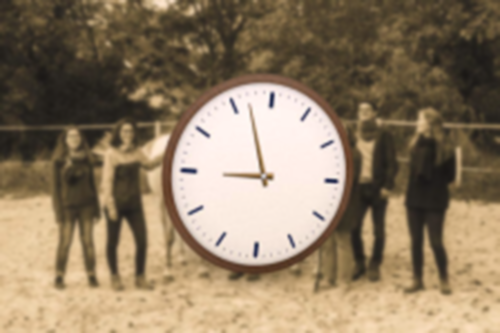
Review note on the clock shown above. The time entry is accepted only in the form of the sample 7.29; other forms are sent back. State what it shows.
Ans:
8.57
